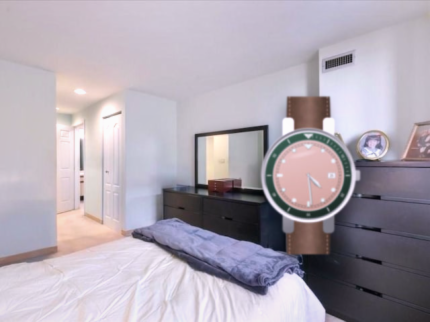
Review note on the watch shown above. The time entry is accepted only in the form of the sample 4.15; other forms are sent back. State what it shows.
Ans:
4.29
